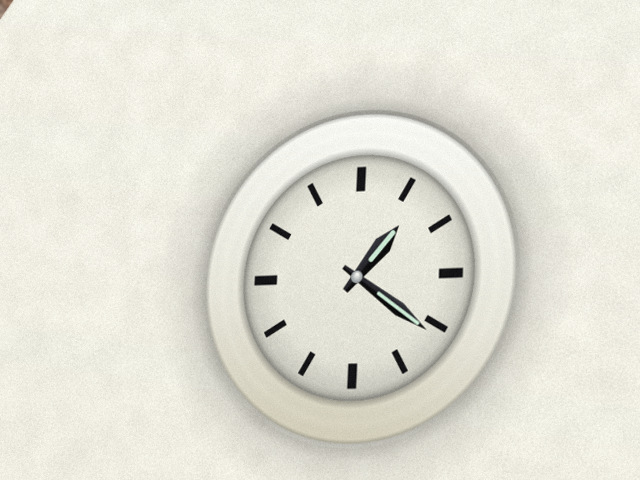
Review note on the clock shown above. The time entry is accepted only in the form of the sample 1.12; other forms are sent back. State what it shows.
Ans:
1.21
